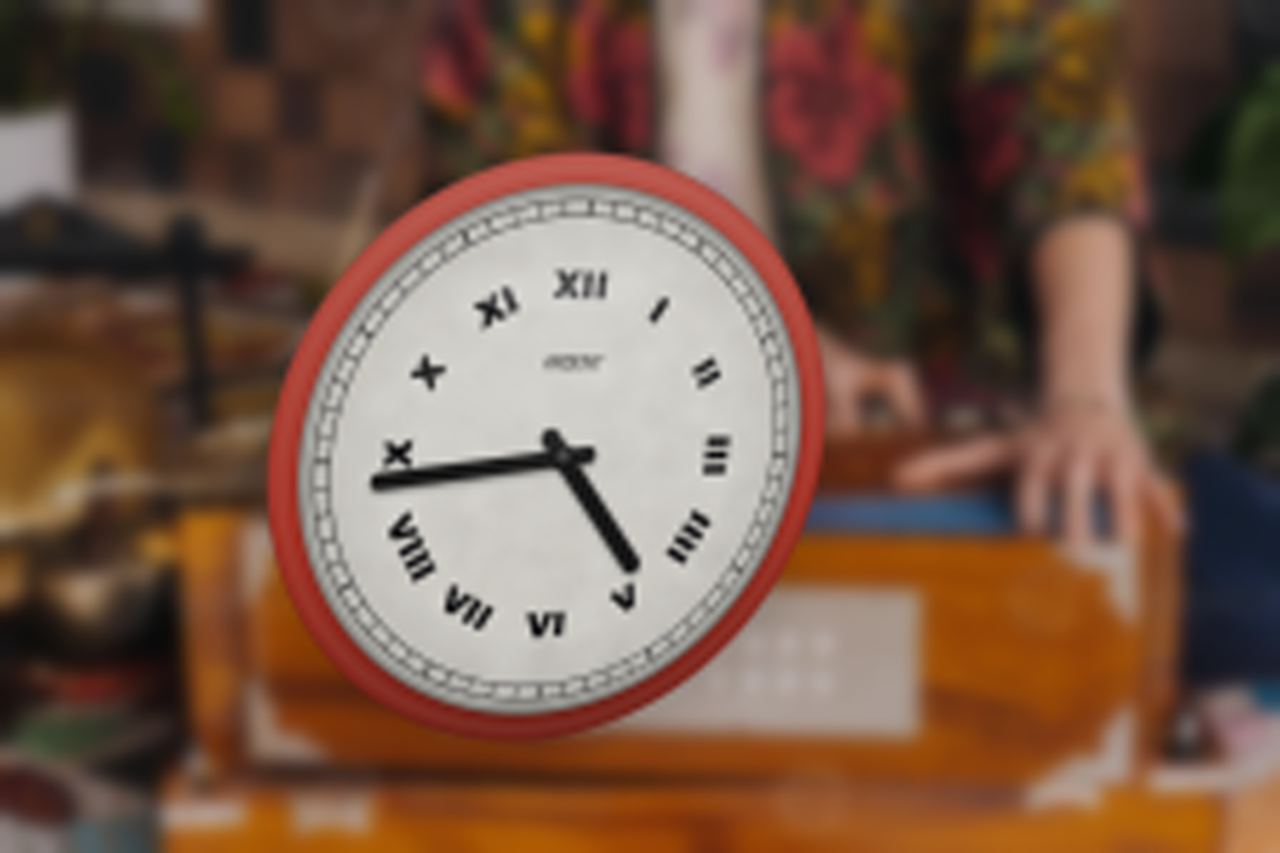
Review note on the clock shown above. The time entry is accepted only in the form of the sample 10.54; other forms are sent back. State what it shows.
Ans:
4.44
